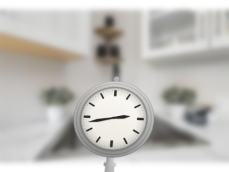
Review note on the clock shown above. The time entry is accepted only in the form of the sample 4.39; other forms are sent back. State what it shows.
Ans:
2.43
